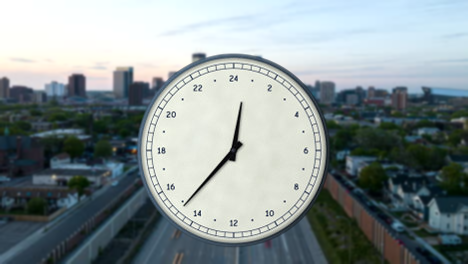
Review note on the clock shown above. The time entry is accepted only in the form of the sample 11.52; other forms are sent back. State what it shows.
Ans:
0.37
